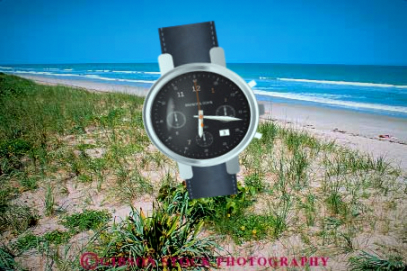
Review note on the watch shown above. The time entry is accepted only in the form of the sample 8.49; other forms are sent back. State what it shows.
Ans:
6.17
